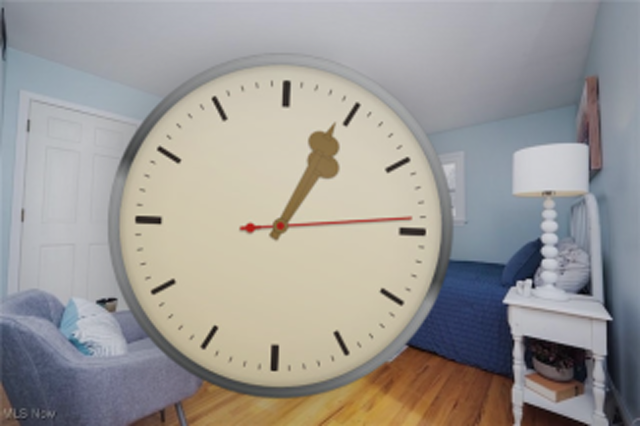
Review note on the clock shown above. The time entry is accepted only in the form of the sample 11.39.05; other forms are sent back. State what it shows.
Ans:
1.04.14
